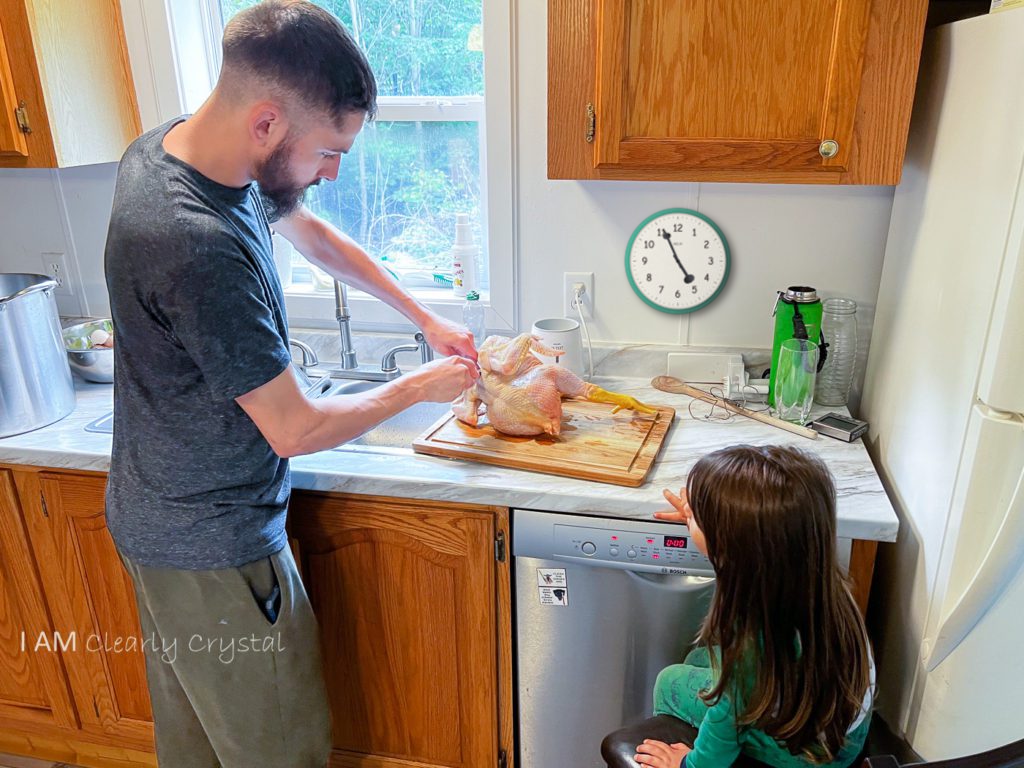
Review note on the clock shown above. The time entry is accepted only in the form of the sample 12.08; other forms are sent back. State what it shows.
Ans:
4.56
